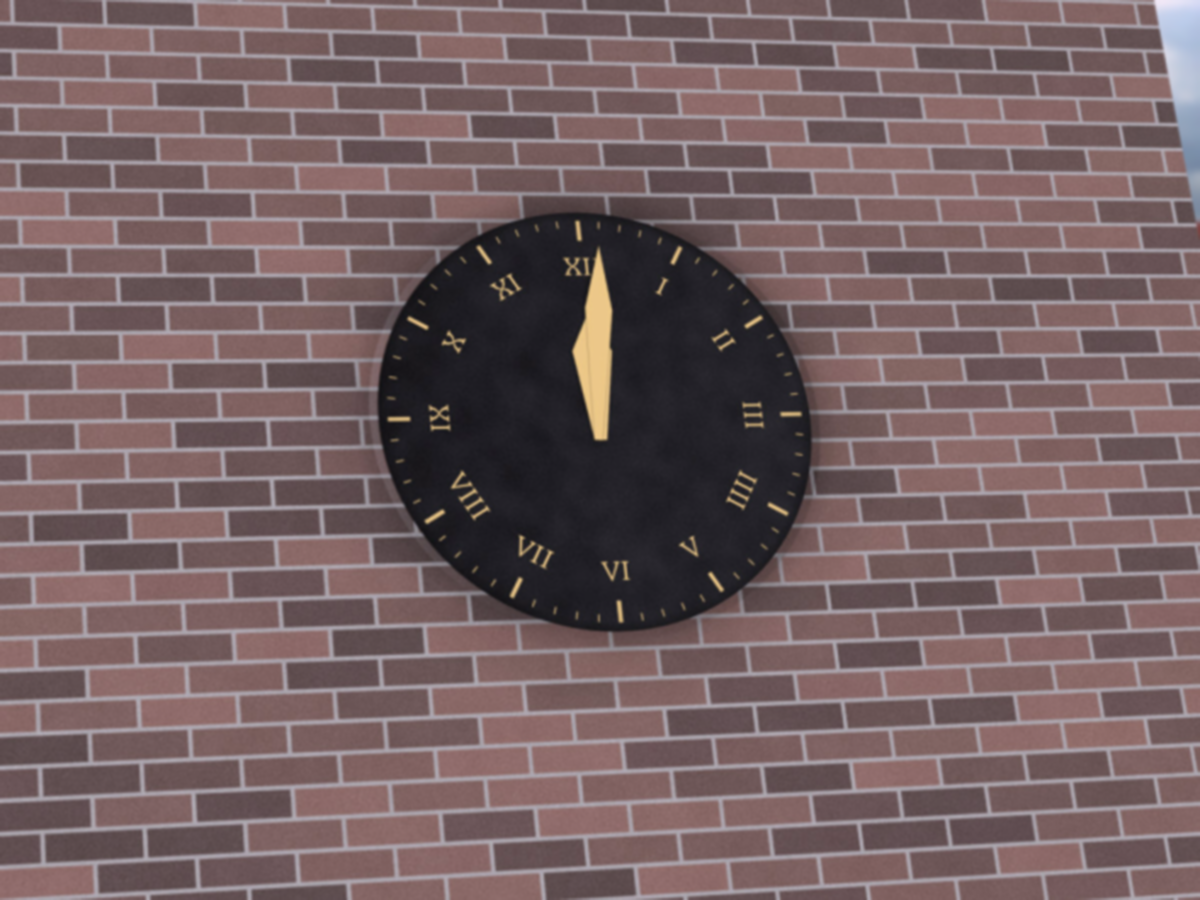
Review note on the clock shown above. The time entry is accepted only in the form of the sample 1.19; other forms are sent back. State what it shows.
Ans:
12.01
